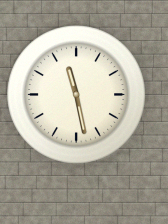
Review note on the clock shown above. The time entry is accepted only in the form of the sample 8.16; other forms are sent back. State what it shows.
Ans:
11.28
